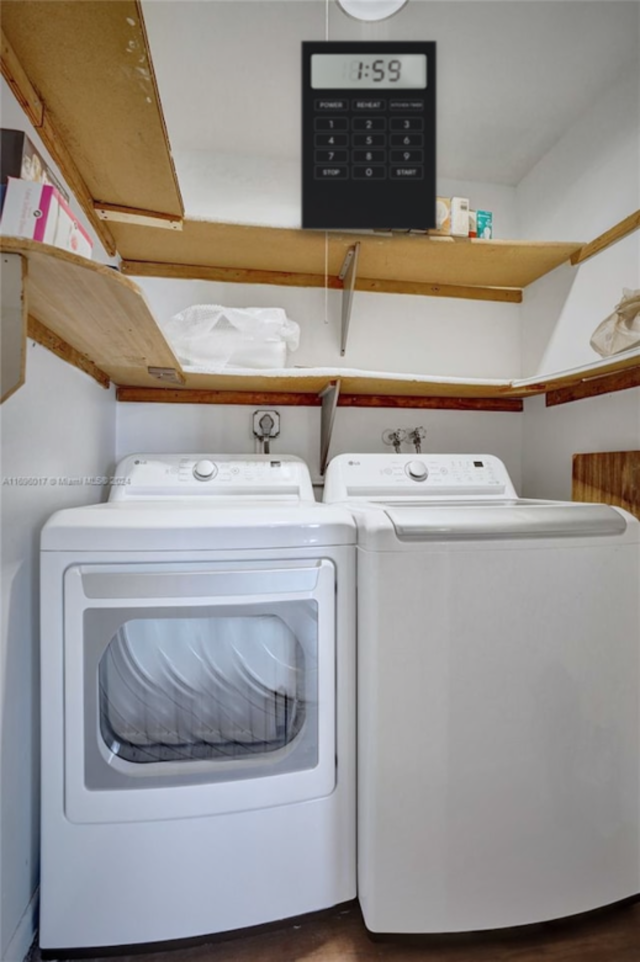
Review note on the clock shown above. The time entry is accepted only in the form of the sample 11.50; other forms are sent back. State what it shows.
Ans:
1.59
